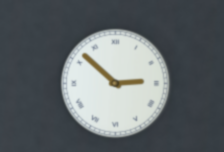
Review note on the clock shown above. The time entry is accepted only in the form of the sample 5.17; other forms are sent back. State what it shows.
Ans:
2.52
